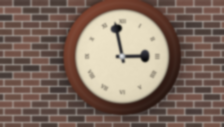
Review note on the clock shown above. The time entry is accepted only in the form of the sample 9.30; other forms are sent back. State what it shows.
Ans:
2.58
